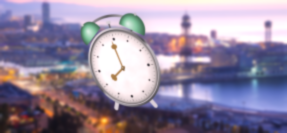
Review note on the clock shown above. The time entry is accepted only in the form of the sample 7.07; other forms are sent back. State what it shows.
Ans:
7.59
